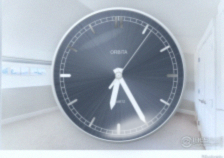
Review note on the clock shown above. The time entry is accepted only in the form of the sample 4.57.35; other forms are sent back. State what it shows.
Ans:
6.25.06
